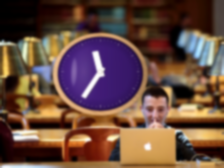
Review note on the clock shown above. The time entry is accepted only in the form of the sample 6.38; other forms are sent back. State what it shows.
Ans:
11.35
